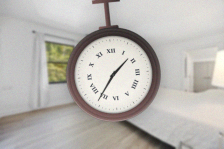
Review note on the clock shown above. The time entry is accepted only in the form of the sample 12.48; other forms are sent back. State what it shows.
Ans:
1.36
